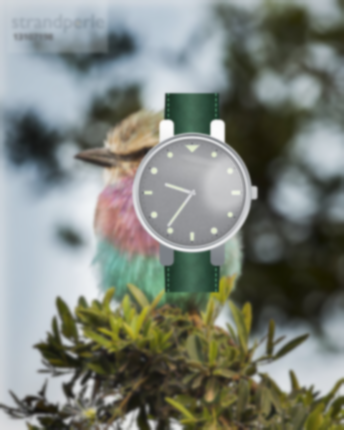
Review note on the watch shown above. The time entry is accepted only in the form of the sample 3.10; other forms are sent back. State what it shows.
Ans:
9.36
